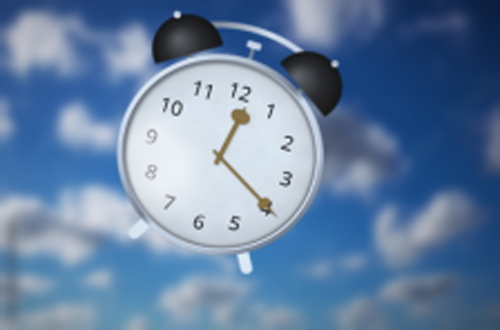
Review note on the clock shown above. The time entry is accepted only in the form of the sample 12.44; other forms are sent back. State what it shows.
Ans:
12.20
